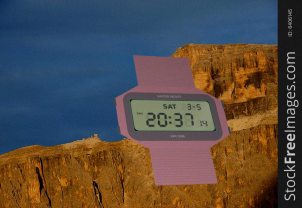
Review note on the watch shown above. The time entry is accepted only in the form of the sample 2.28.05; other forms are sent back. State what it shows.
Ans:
20.37.14
